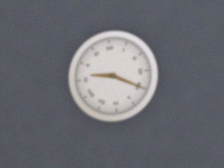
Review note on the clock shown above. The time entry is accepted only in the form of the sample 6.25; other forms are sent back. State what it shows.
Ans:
9.20
